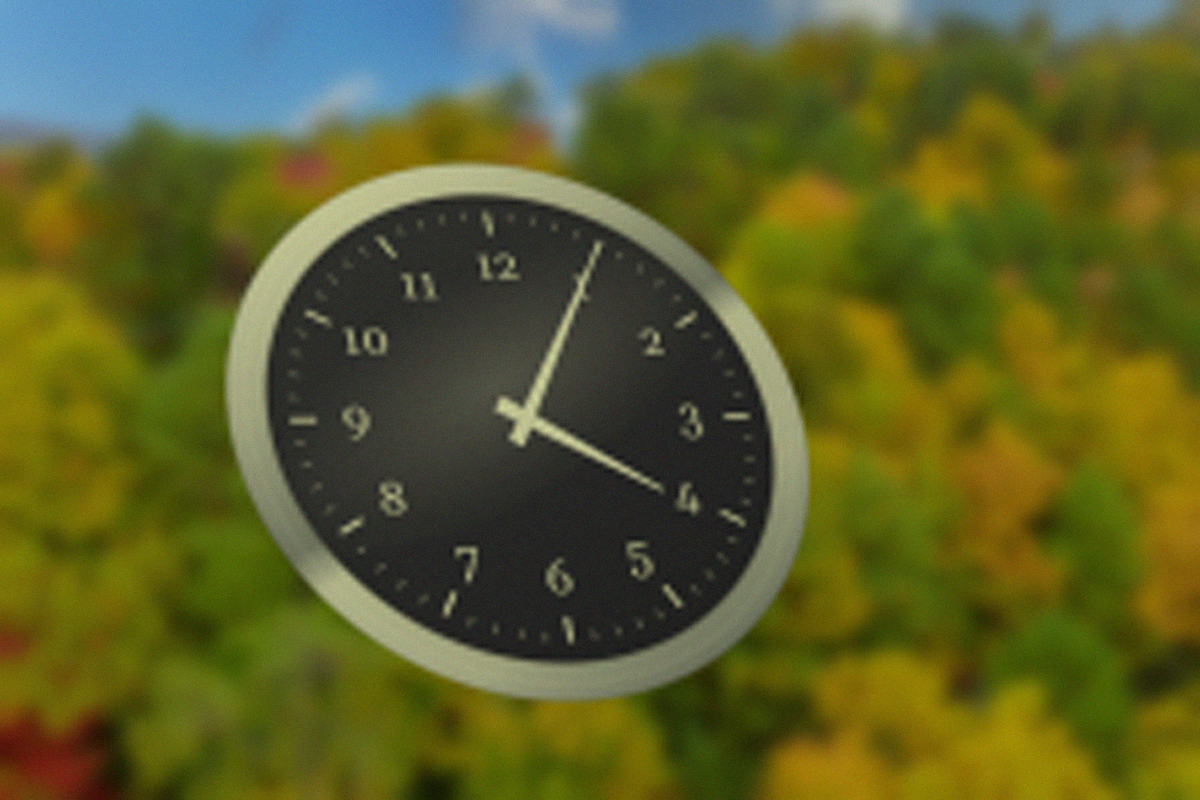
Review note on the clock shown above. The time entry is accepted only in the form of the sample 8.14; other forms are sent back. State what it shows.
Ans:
4.05
